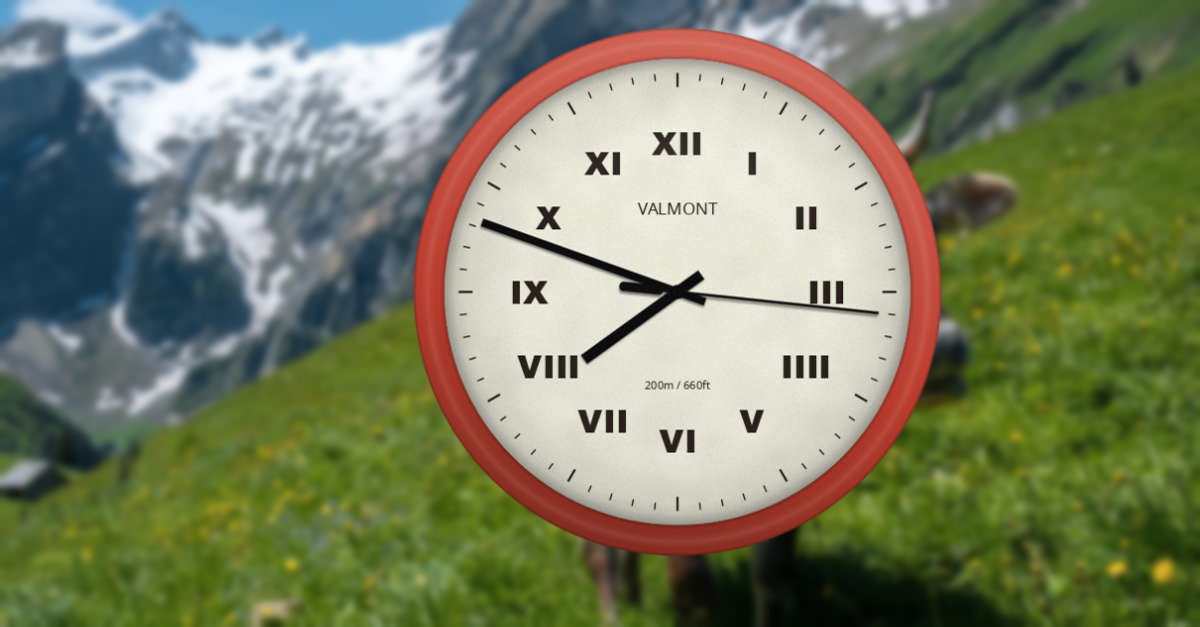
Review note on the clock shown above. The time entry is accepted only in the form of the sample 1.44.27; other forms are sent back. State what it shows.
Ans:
7.48.16
